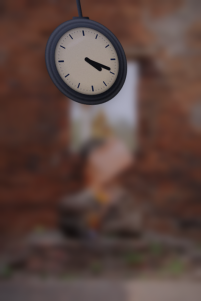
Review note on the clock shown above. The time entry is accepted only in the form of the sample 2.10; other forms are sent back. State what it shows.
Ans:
4.19
